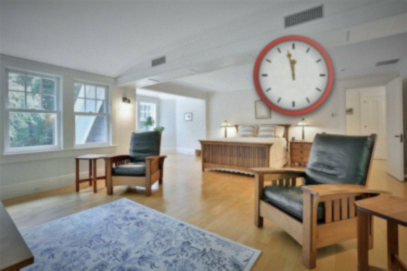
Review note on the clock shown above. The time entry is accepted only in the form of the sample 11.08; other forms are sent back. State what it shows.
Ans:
11.58
